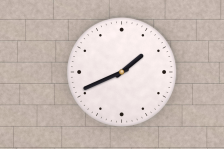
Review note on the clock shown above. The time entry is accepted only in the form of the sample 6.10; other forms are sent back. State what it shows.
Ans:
1.41
